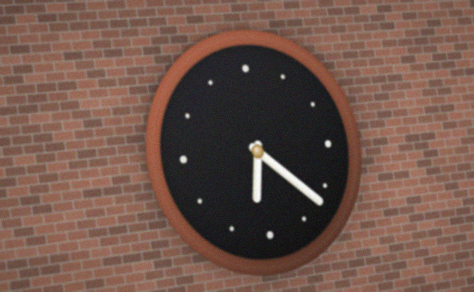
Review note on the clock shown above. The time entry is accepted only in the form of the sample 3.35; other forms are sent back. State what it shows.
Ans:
6.22
